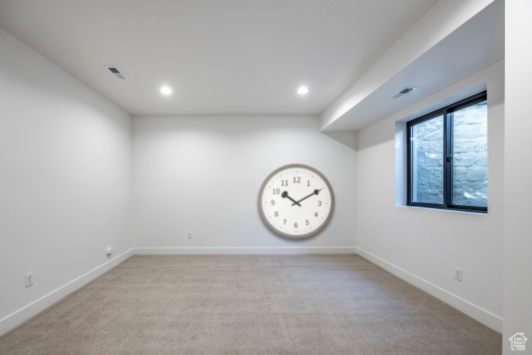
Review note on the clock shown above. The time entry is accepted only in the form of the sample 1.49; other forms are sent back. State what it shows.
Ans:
10.10
